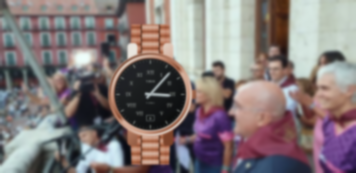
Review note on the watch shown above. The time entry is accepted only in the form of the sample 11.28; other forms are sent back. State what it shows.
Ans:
3.07
